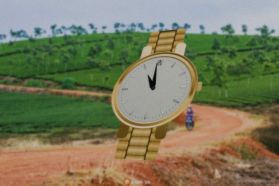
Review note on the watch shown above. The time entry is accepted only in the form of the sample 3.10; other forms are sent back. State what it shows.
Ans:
10.59
